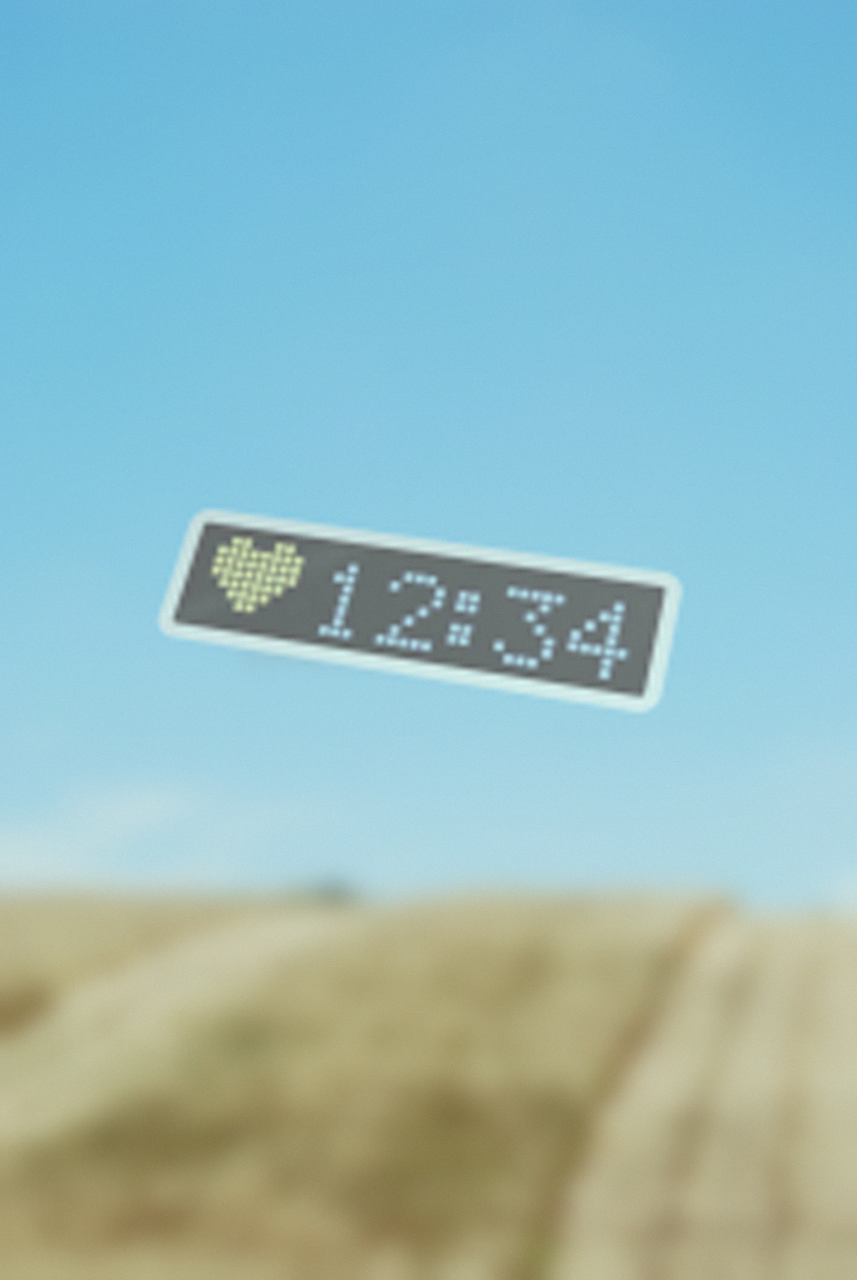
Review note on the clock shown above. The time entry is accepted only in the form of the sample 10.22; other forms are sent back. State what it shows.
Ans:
12.34
